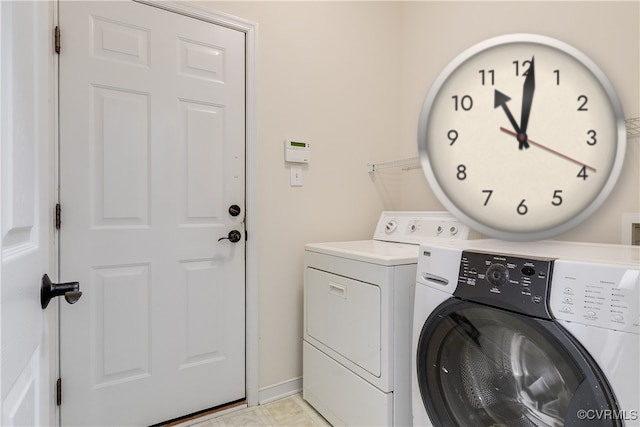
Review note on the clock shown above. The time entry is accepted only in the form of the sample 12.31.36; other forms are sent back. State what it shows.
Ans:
11.01.19
